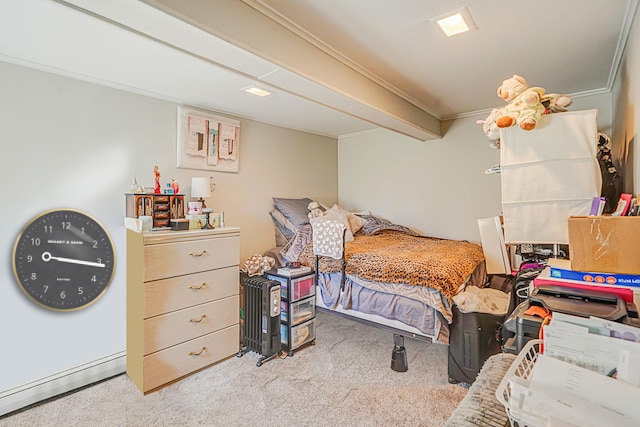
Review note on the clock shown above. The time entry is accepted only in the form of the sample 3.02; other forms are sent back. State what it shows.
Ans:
9.16
